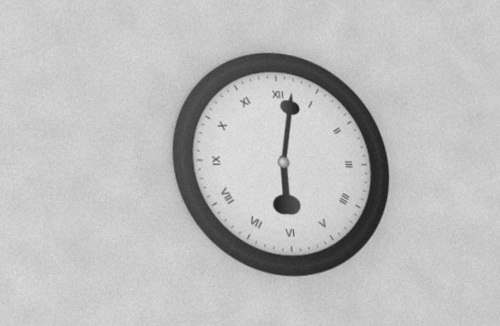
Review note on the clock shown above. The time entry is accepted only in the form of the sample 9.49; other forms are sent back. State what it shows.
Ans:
6.02
